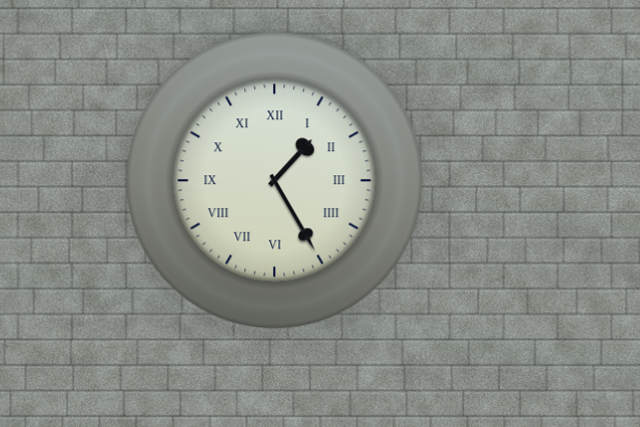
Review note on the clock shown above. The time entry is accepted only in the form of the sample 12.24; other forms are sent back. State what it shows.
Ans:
1.25
